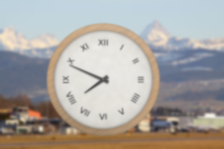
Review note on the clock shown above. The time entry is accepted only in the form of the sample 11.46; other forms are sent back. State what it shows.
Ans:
7.49
